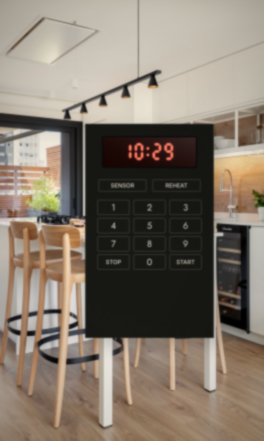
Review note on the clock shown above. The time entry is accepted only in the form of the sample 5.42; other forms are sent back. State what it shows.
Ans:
10.29
